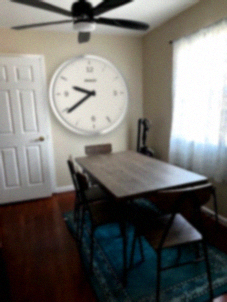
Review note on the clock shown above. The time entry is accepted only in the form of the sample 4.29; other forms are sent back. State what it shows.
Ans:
9.39
